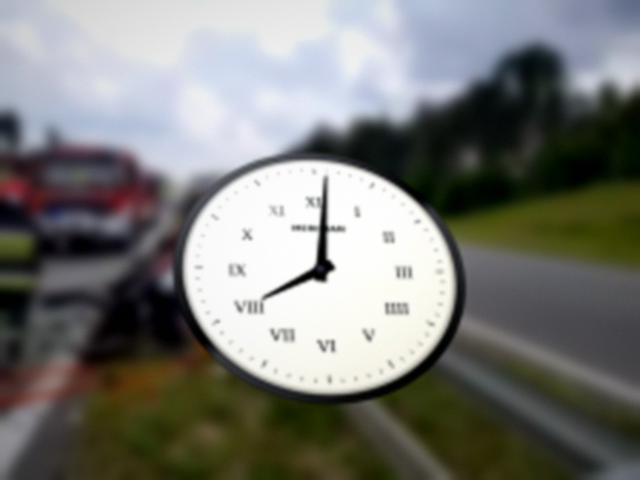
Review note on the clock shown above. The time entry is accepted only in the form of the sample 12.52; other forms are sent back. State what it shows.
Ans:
8.01
